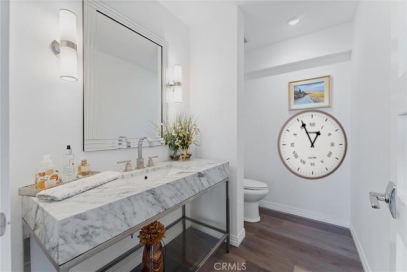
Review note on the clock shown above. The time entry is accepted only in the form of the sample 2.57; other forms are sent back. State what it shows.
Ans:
12.56
